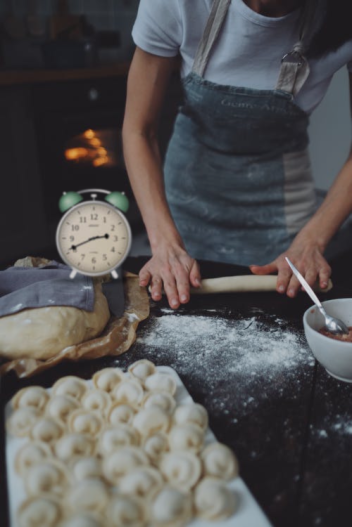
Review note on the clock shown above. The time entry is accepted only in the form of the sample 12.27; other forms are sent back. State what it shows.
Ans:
2.41
